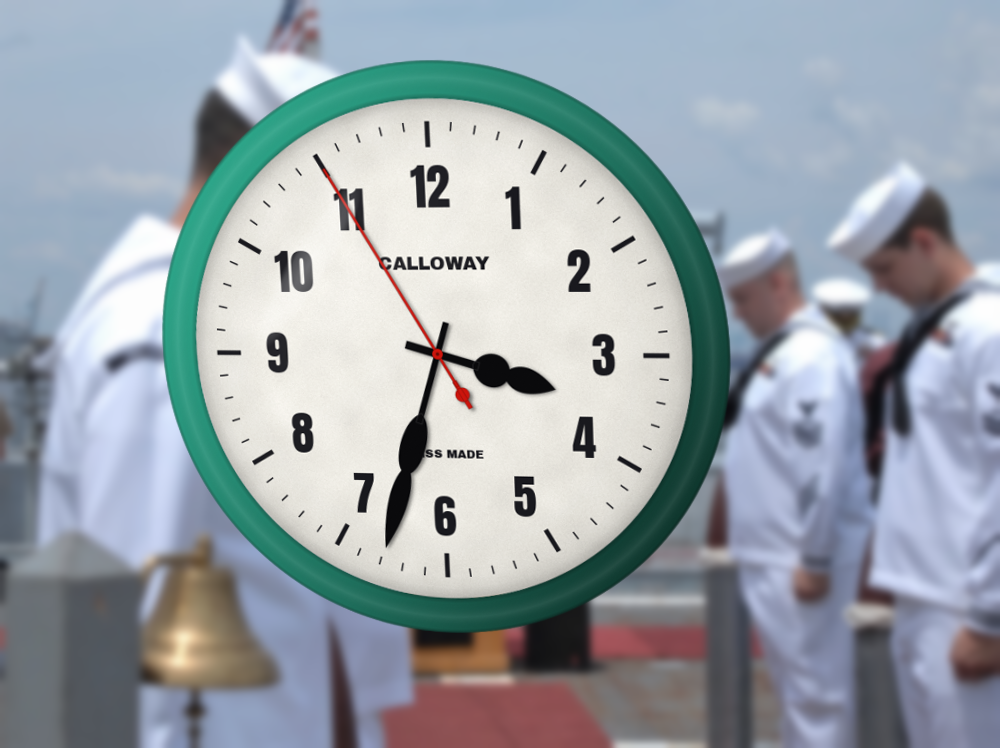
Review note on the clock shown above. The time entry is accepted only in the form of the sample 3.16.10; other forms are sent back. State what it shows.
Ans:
3.32.55
